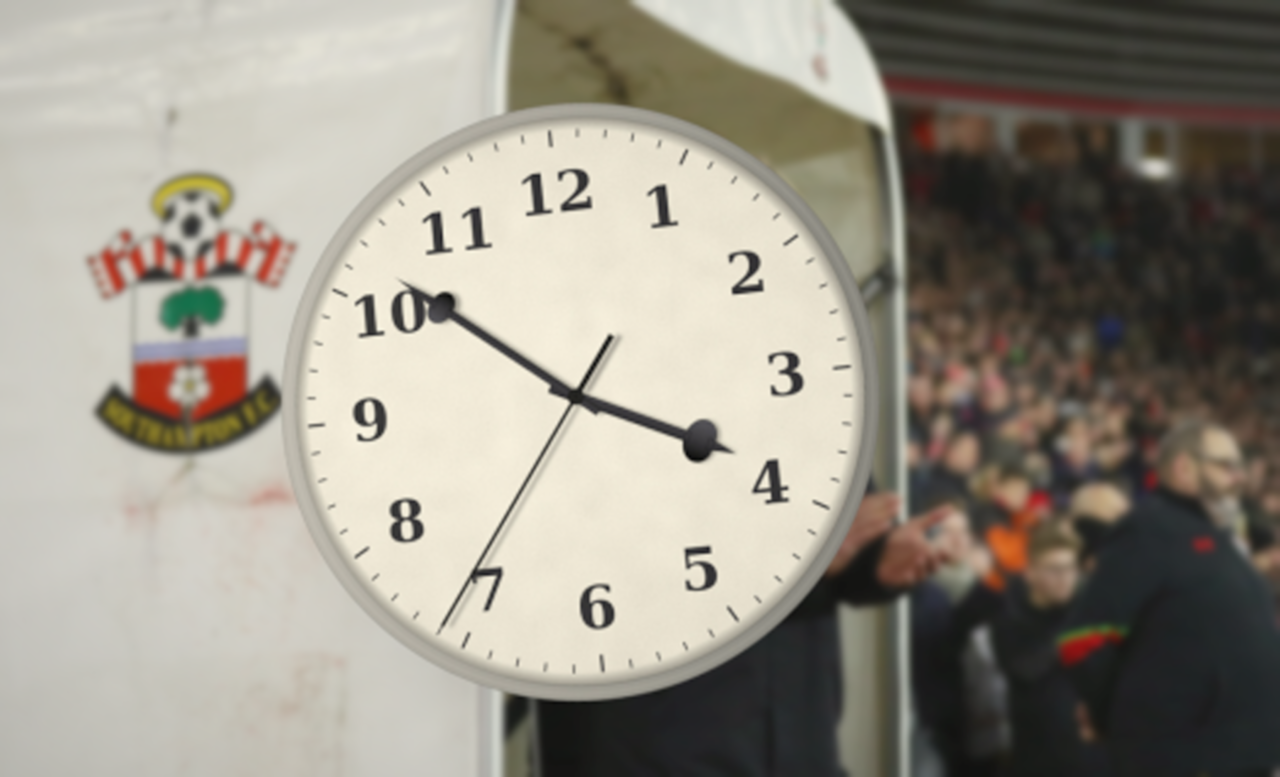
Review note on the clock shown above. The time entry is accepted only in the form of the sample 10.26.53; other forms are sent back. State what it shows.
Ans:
3.51.36
